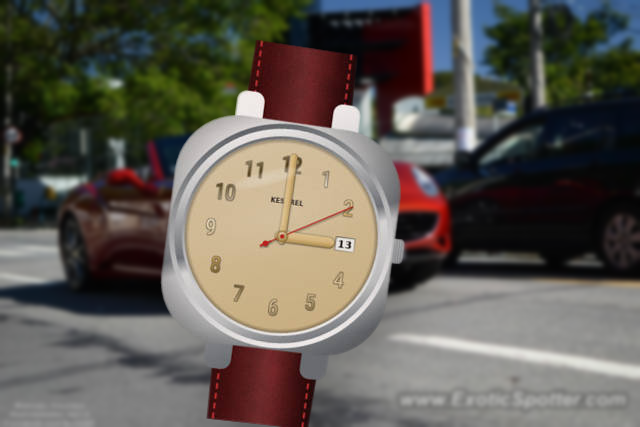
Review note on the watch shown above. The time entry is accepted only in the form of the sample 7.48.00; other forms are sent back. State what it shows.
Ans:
3.00.10
